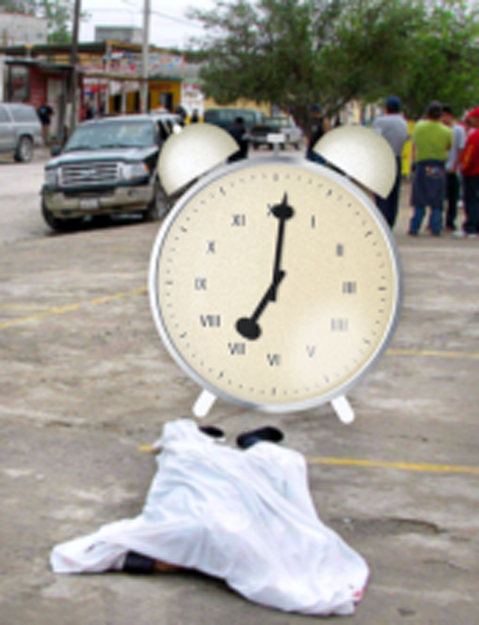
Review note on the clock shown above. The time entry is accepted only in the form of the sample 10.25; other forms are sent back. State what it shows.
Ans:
7.01
